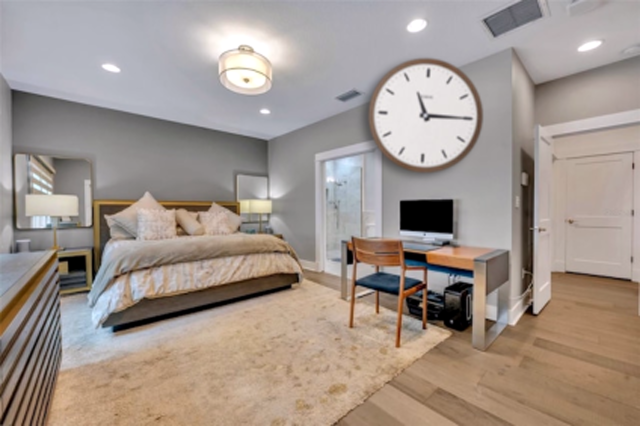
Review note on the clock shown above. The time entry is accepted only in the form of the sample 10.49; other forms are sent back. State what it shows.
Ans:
11.15
